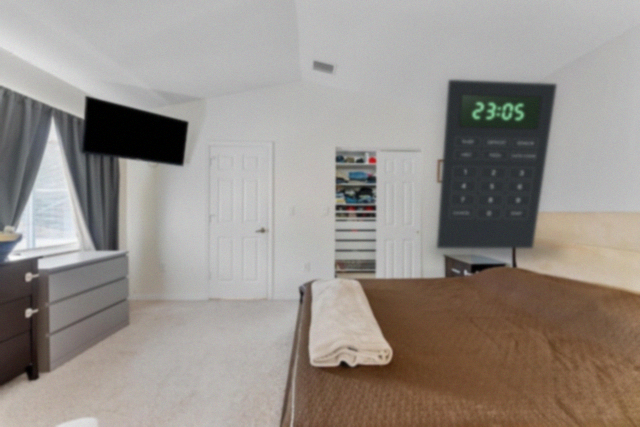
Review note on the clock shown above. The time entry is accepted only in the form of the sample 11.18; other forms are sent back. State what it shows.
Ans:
23.05
